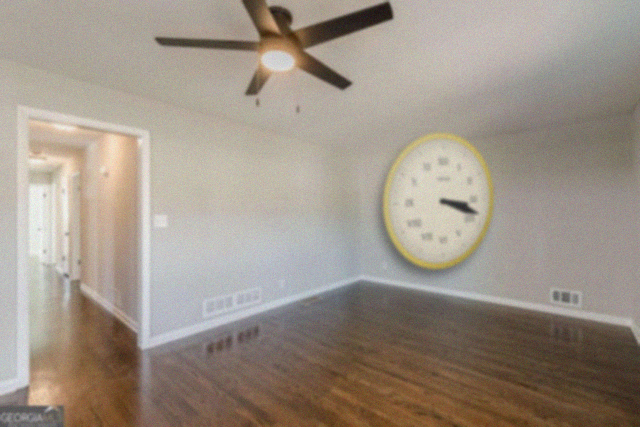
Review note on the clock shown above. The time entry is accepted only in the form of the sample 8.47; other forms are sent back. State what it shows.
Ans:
3.18
